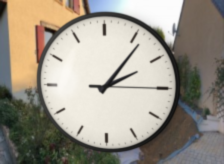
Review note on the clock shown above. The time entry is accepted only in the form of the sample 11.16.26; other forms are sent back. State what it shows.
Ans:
2.06.15
